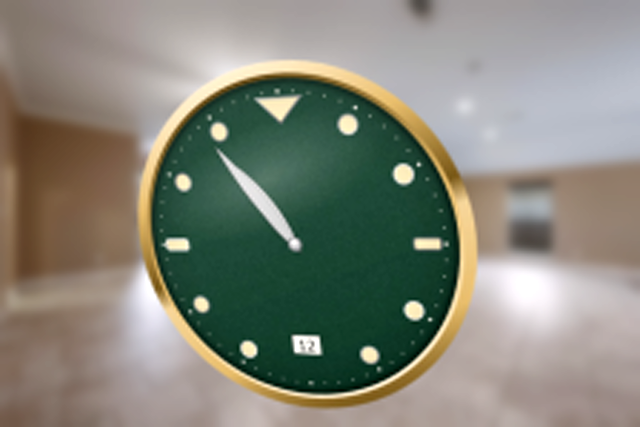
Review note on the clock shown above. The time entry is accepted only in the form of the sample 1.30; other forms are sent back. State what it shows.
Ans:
10.54
